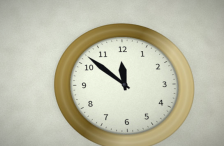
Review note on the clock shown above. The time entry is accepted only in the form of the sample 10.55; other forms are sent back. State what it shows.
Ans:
11.52
